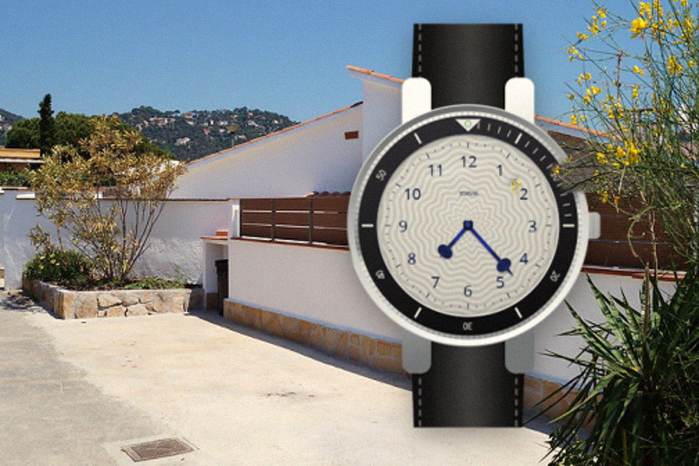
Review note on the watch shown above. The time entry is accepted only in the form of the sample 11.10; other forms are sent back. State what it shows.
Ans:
7.23
